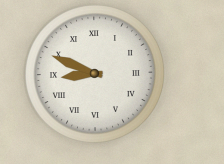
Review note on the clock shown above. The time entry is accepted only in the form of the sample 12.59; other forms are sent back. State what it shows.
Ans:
8.49
